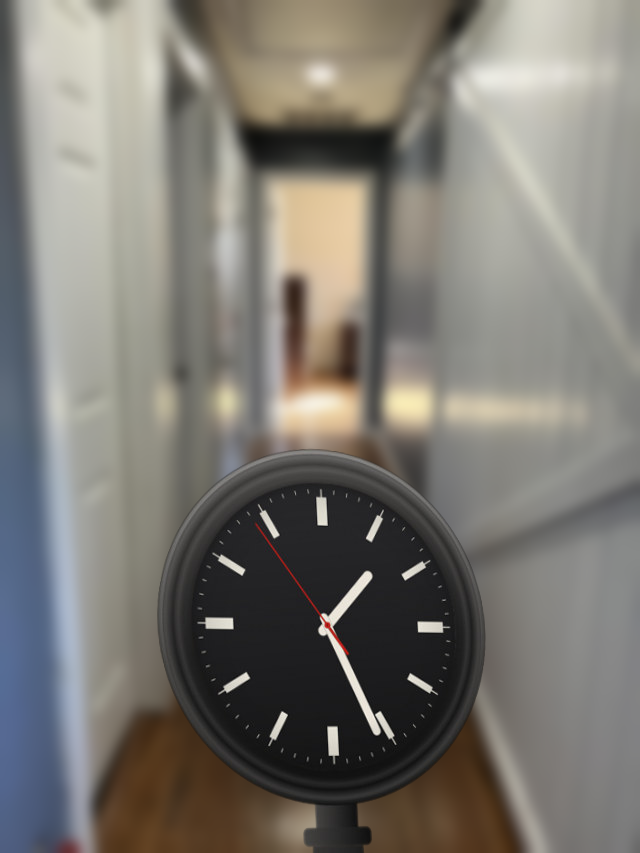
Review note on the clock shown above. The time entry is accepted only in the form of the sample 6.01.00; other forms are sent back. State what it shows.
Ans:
1.25.54
